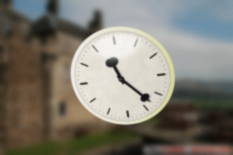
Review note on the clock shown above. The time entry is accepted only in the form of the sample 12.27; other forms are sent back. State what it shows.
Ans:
11.23
